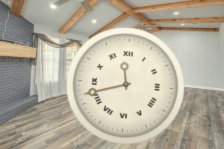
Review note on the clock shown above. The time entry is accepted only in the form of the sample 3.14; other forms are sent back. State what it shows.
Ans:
11.42
